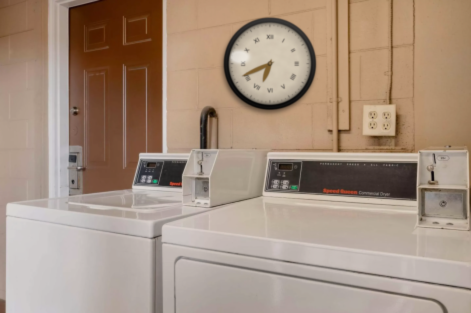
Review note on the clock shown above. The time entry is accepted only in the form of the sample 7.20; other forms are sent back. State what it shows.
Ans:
6.41
